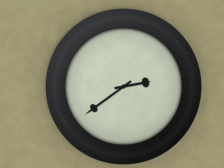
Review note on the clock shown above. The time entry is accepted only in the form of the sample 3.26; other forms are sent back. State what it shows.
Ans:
2.39
